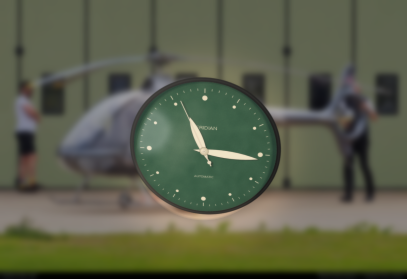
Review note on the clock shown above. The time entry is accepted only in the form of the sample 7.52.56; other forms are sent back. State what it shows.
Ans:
11.15.56
